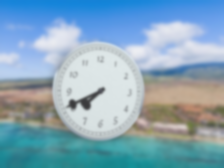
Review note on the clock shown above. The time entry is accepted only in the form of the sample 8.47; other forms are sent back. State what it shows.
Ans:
7.41
